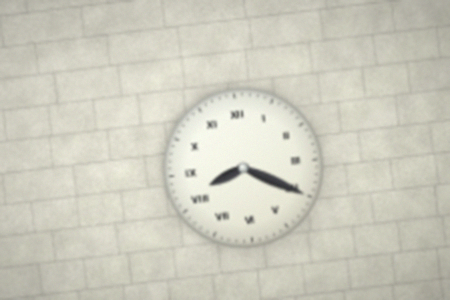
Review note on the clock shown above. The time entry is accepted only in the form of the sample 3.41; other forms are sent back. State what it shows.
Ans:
8.20
